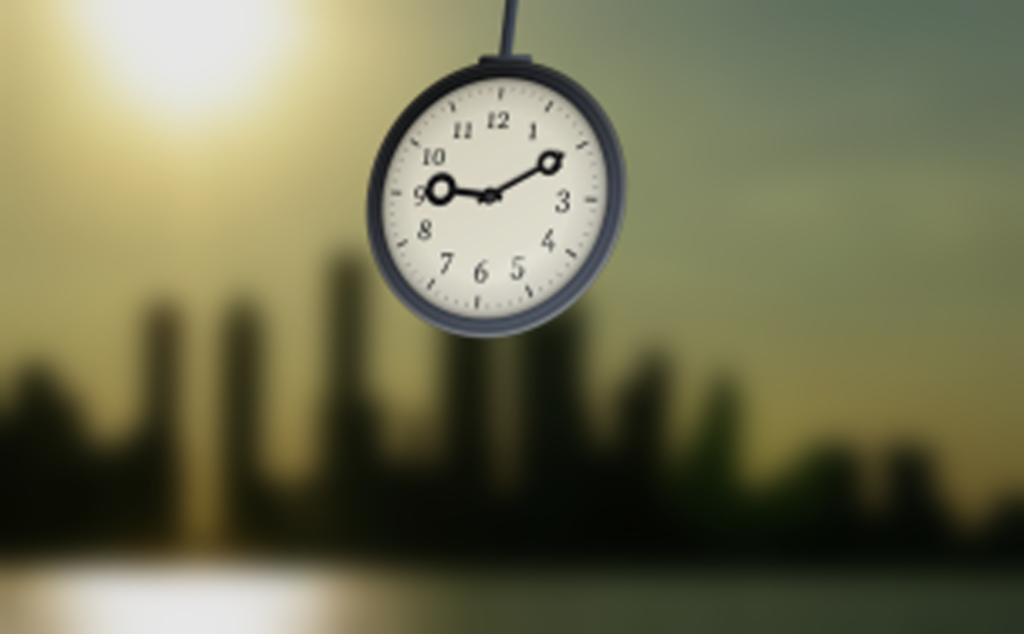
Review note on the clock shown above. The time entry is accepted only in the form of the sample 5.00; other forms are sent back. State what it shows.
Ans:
9.10
